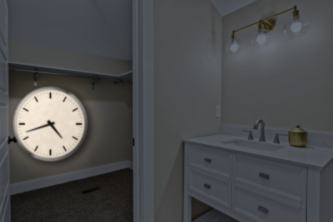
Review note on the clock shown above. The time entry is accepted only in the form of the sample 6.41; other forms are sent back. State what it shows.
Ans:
4.42
